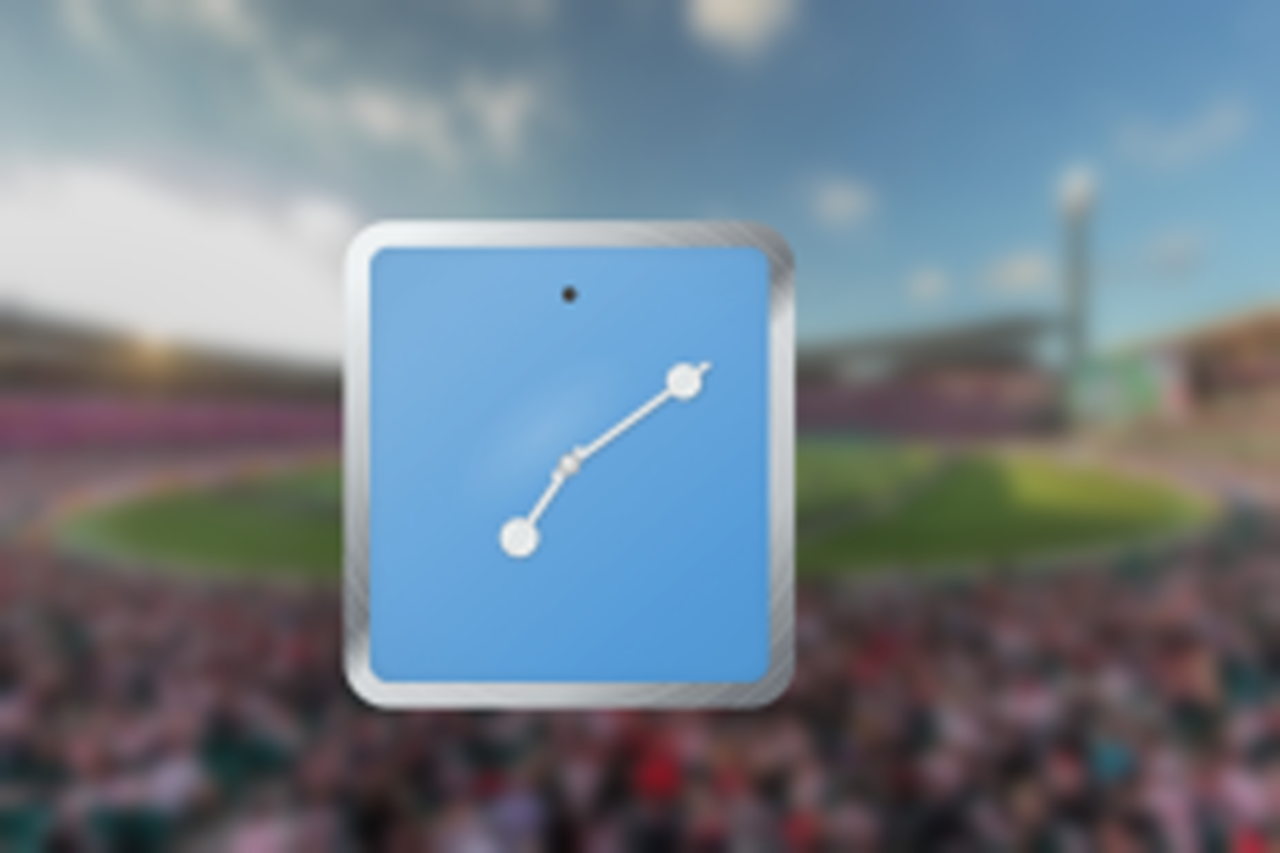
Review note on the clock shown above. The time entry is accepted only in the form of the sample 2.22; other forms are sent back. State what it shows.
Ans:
7.09
